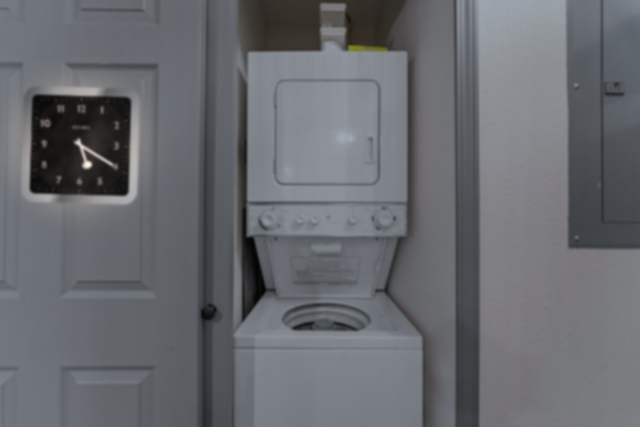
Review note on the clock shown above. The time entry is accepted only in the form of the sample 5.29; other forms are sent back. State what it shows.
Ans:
5.20
